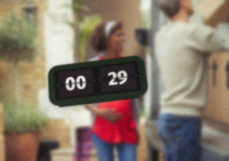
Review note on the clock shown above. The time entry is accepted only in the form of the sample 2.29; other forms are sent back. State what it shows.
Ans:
0.29
